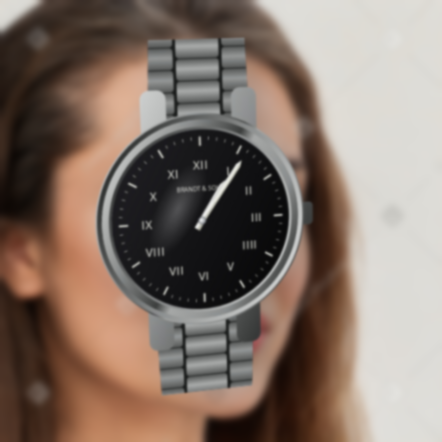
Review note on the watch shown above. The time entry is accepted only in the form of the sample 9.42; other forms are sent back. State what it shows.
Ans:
1.06
